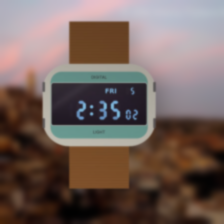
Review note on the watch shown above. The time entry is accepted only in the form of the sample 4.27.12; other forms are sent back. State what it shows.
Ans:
2.35.02
